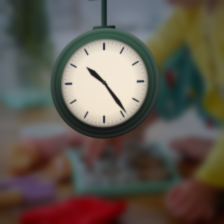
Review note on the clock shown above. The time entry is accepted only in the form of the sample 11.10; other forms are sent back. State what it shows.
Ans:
10.24
